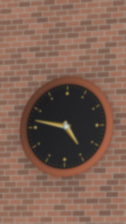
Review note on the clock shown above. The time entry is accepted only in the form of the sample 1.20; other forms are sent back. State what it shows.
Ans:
4.47
